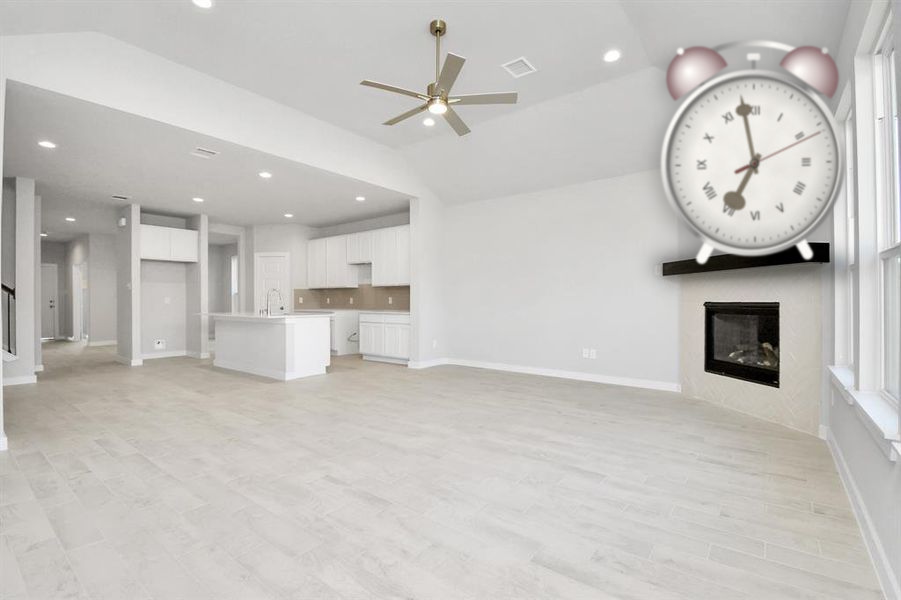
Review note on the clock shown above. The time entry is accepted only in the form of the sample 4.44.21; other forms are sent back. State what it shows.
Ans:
6.58.11
